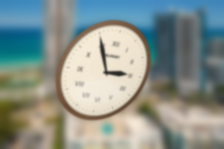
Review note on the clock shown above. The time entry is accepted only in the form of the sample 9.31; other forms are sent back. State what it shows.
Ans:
2.55
